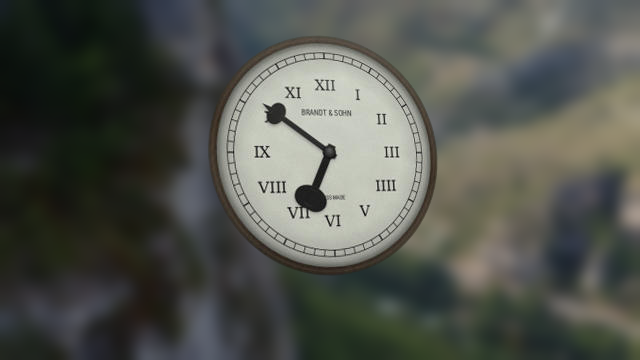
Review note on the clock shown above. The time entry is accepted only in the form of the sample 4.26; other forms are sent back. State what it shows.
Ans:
6.51
